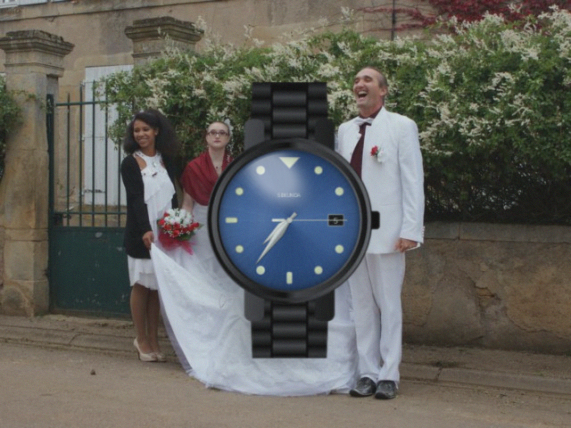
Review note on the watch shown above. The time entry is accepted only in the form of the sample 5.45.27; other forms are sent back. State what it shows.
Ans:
7.36.15
